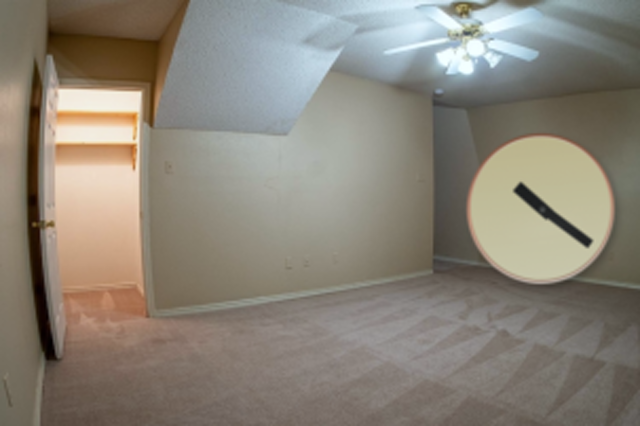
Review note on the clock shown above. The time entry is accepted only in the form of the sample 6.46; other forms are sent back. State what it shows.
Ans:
10.21
